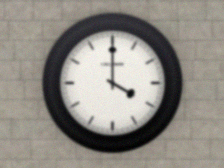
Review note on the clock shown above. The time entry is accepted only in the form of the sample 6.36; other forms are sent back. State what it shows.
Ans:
4.00
